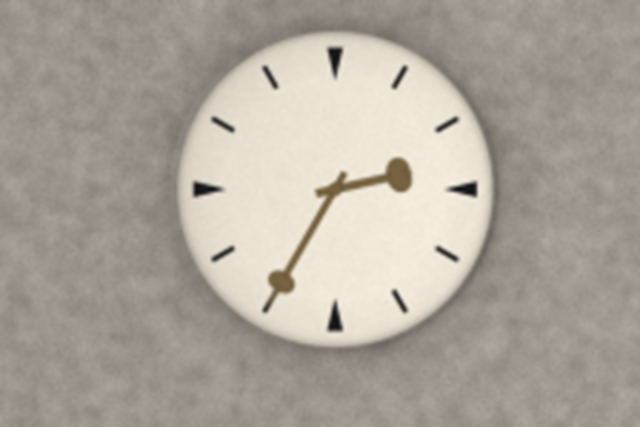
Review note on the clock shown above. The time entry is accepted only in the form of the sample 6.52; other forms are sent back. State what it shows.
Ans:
2.35
